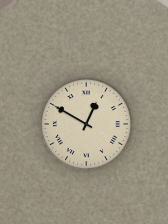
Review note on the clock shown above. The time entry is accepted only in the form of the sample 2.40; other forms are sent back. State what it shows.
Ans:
12.50
